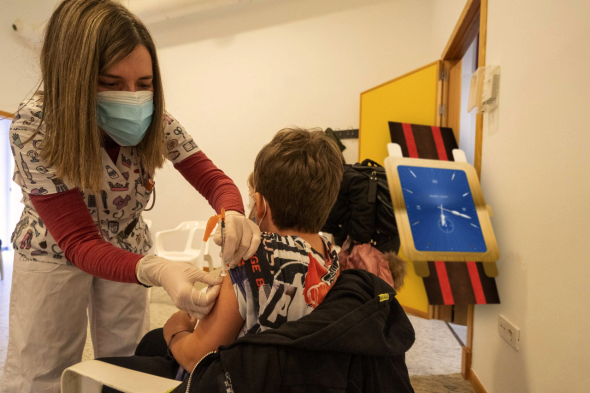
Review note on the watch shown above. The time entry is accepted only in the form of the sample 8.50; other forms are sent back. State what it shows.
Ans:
6.18
